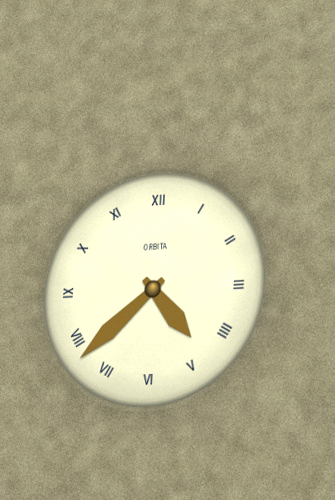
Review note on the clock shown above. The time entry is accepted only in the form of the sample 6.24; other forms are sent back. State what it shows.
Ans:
4.38
